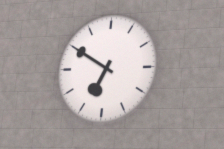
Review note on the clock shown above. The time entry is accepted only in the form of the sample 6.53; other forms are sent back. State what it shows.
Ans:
6.50
